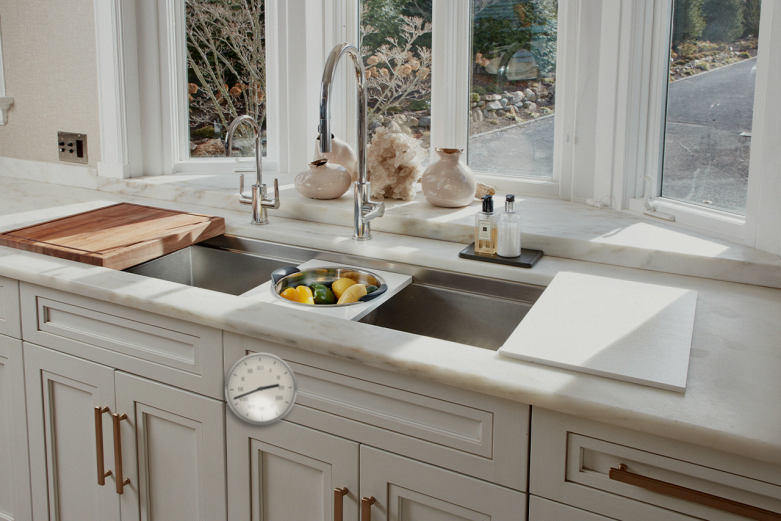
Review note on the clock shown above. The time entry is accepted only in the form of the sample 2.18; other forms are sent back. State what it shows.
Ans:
2.42
